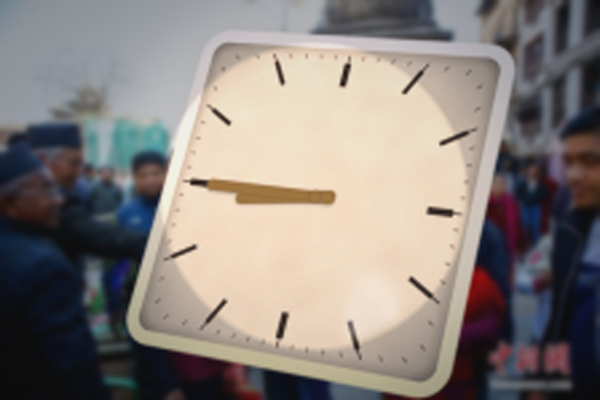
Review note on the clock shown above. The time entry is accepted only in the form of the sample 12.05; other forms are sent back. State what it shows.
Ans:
8.45
